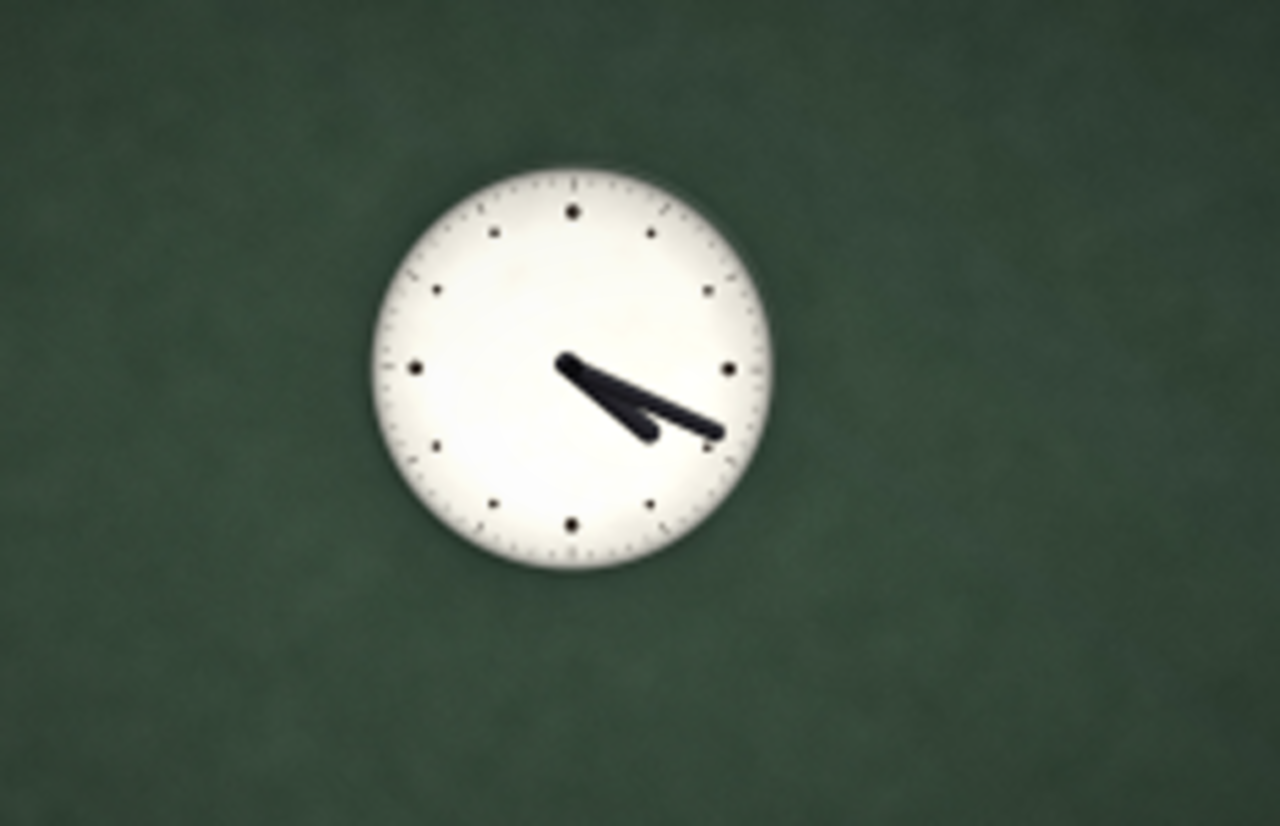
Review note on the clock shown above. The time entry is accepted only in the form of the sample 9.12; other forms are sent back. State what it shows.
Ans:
4.19
